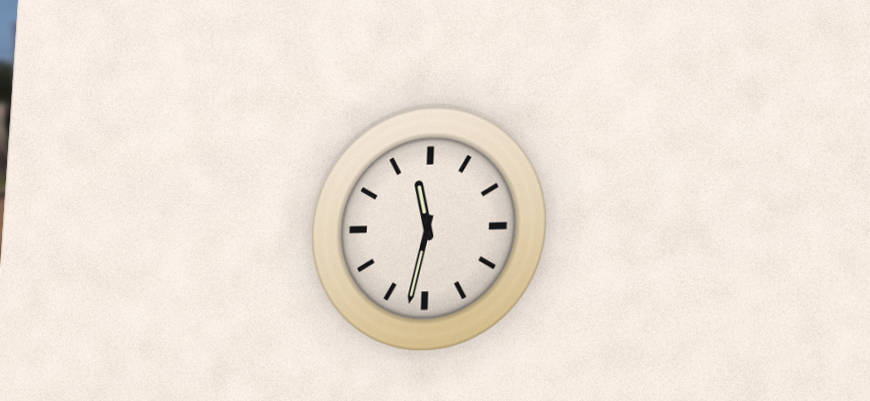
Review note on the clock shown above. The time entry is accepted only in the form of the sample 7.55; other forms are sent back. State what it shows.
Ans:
11.32
